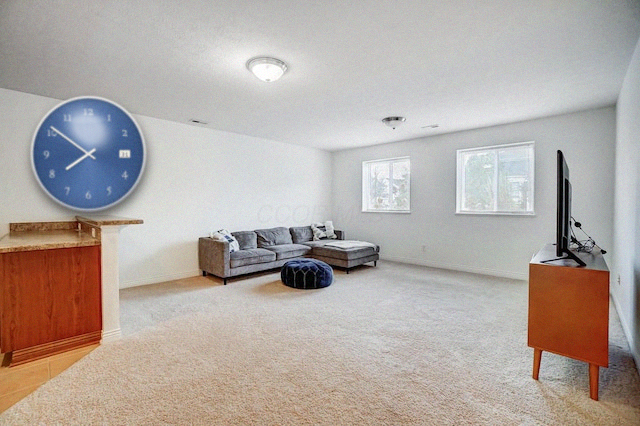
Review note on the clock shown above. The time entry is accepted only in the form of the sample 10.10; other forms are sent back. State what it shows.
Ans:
7.51
